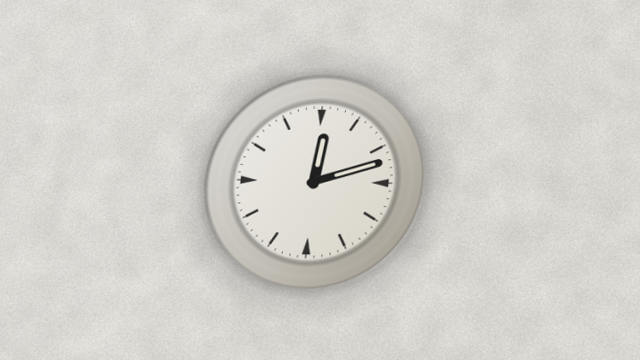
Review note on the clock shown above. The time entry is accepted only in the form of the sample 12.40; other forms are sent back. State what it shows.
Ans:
12.12
